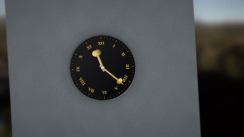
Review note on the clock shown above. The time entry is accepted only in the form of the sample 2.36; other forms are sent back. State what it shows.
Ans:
11.22
